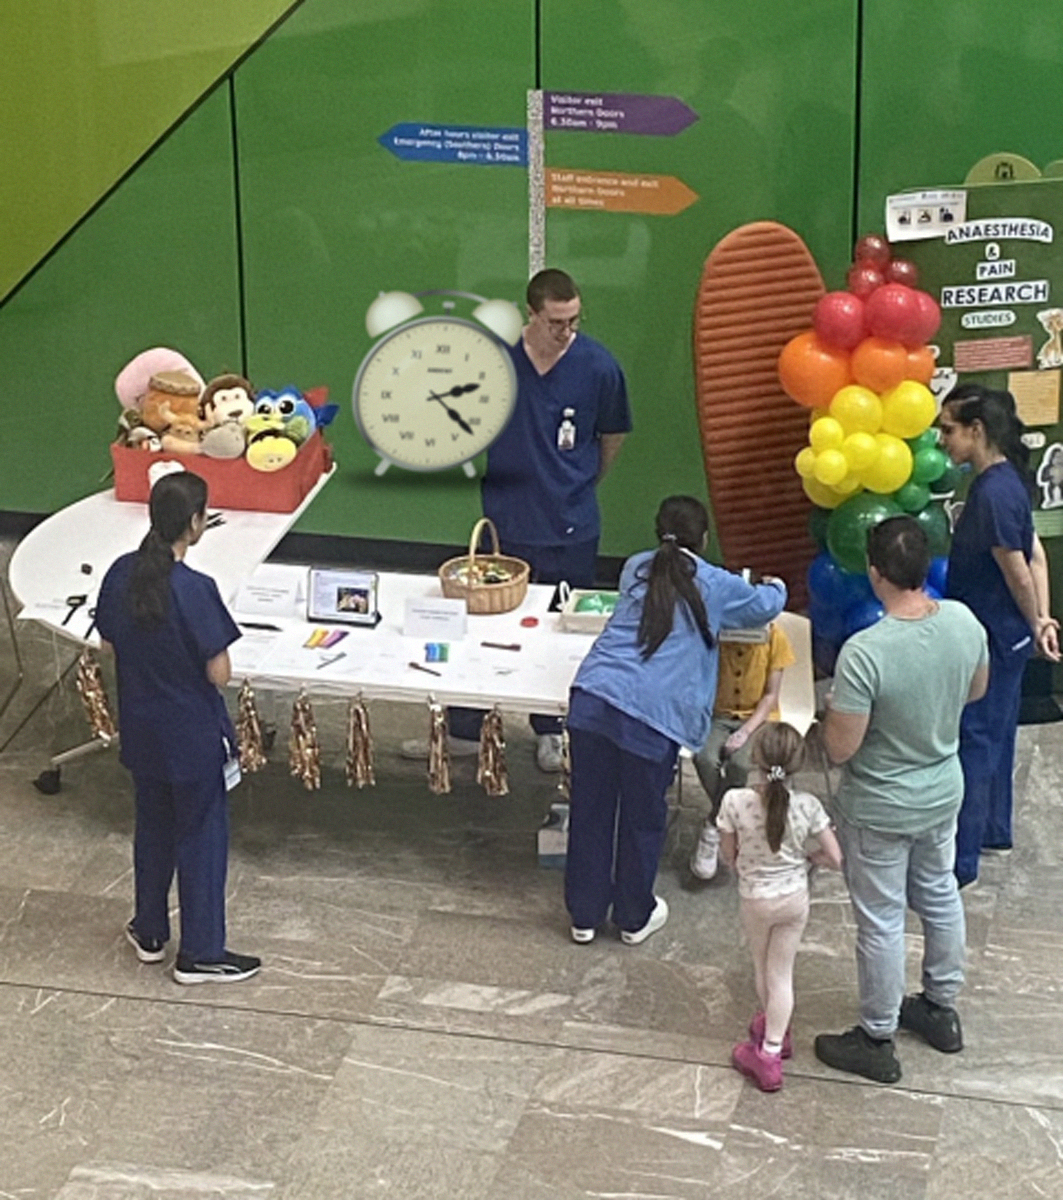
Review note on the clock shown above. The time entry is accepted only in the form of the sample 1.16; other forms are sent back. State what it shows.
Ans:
2.22
